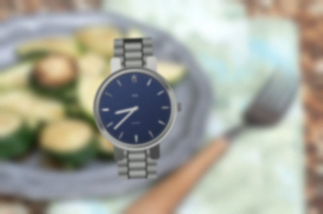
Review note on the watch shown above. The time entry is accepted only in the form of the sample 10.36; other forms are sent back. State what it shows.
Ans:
8.38
